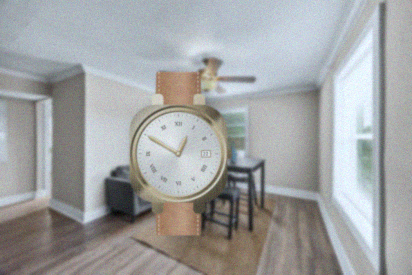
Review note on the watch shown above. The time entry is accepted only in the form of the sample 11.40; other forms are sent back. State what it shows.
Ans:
12.50
